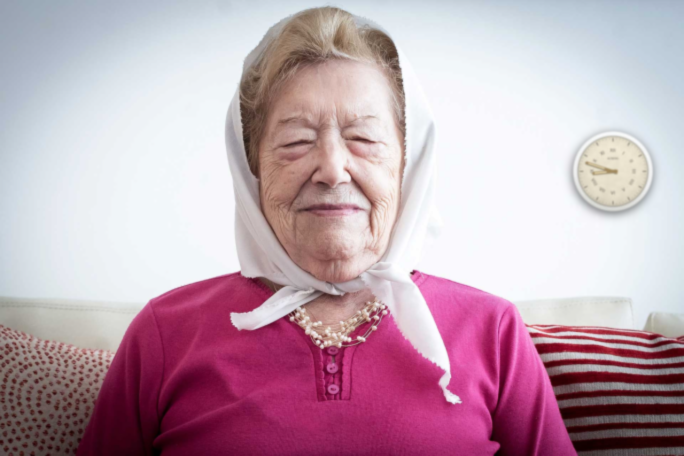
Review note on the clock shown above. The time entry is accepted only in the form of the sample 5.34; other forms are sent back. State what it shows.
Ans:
8.48
